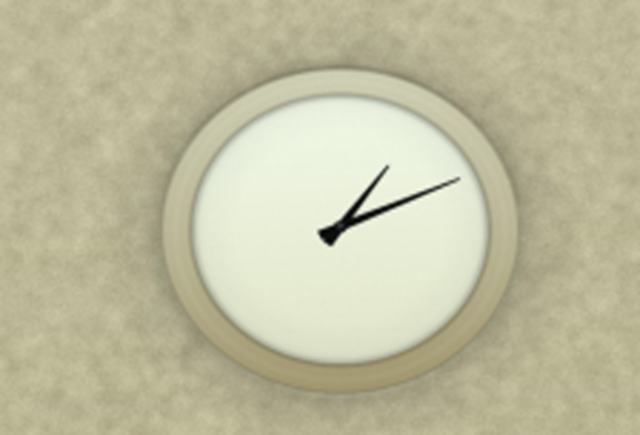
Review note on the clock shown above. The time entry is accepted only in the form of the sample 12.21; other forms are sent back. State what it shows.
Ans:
1.11
